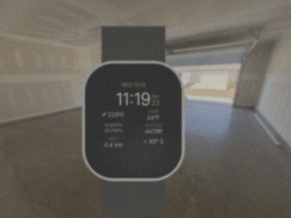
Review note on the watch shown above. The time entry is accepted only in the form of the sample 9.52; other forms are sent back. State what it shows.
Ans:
11.19
